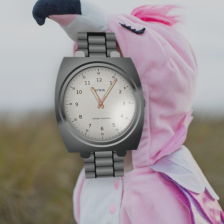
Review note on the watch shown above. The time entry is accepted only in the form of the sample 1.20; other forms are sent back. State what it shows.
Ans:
11.06
